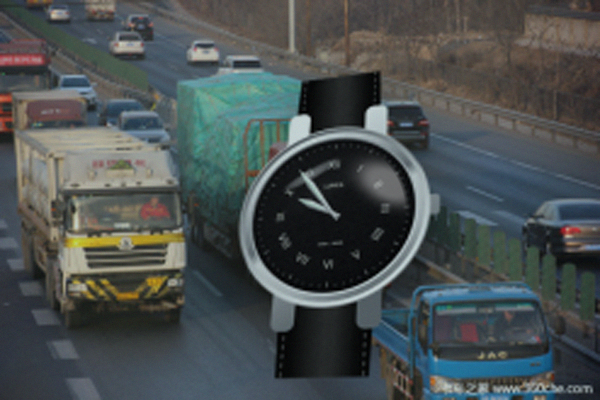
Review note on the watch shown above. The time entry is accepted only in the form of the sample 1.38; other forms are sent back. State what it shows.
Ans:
9.54
